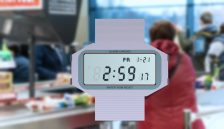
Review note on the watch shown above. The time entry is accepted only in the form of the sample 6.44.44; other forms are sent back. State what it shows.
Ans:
2.59.17
